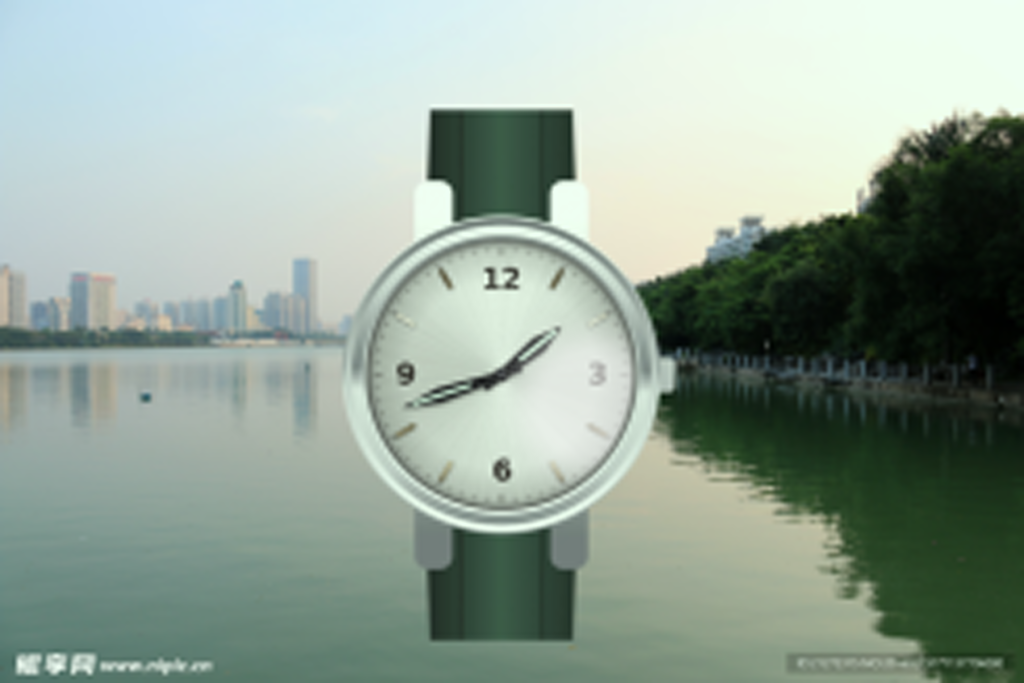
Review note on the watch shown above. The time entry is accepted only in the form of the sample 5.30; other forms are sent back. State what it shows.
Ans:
1.42
